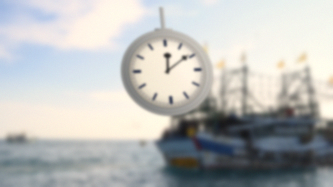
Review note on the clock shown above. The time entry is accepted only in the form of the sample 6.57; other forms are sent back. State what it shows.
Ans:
12.09
